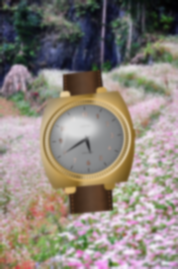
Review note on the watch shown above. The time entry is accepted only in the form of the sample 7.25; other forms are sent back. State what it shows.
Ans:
5.40
